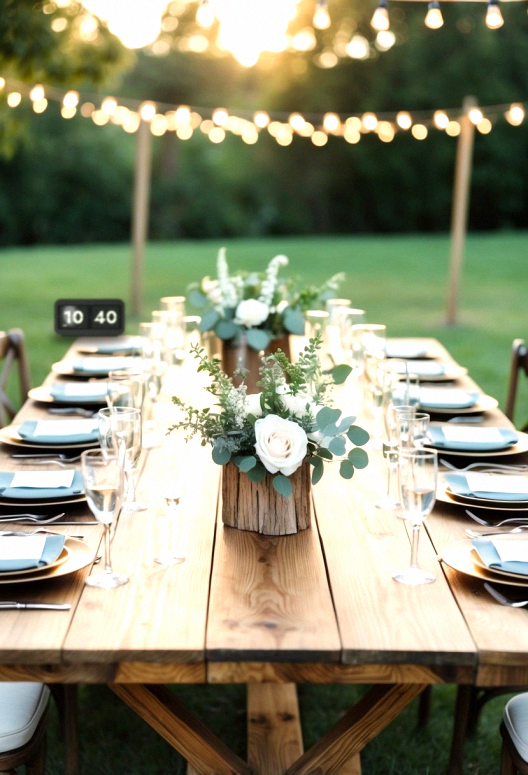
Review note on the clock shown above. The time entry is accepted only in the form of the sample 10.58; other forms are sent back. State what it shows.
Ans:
10.40
